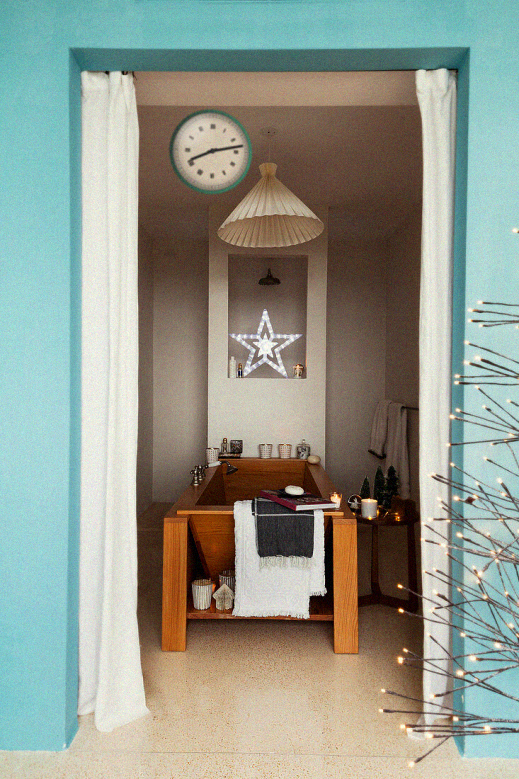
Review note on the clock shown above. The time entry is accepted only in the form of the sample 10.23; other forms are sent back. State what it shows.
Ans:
8.13
